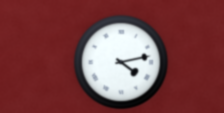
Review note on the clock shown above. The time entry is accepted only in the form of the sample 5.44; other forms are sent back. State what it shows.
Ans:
4.13
